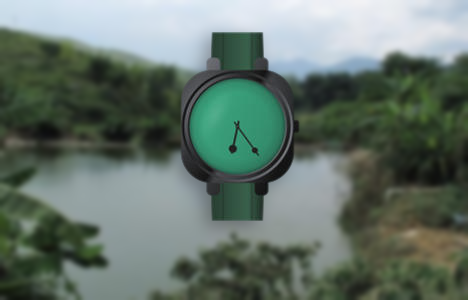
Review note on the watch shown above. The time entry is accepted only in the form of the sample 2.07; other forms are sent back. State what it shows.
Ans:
6.24
